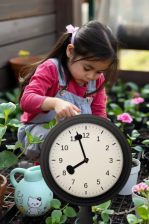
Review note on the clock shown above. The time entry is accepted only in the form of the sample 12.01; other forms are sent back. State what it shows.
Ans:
7.57
